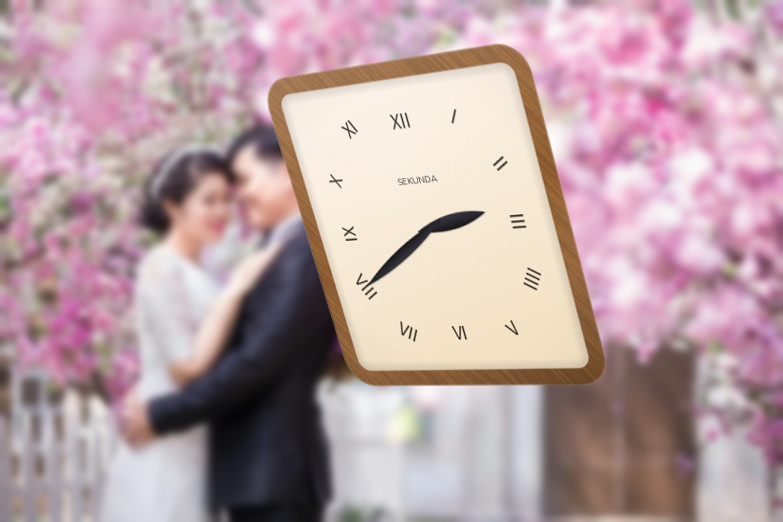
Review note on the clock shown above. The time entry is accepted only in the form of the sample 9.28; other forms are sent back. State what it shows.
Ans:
2.40
